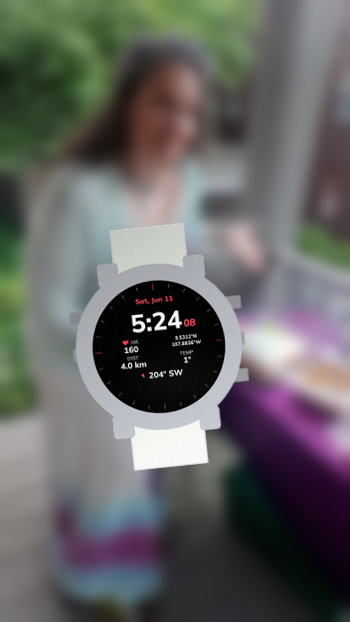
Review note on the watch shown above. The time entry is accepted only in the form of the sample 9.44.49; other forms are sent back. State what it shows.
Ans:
5.24.08
